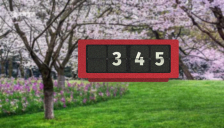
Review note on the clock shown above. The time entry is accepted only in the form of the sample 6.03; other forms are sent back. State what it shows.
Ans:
3.45
